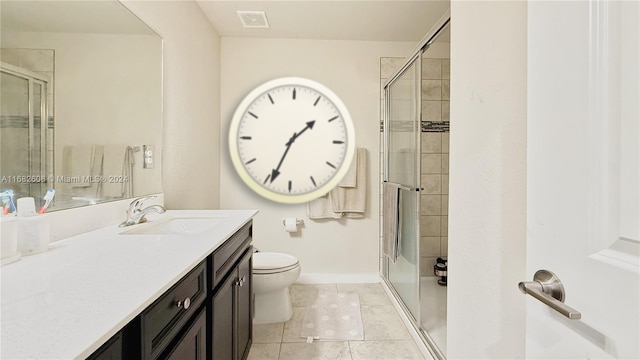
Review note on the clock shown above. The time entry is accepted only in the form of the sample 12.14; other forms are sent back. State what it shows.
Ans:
1.34
